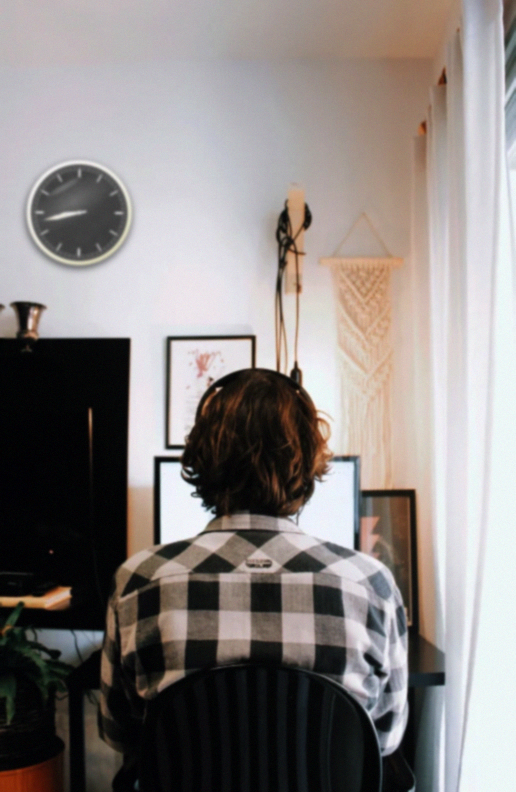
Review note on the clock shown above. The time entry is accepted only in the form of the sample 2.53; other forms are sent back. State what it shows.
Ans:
8.43
